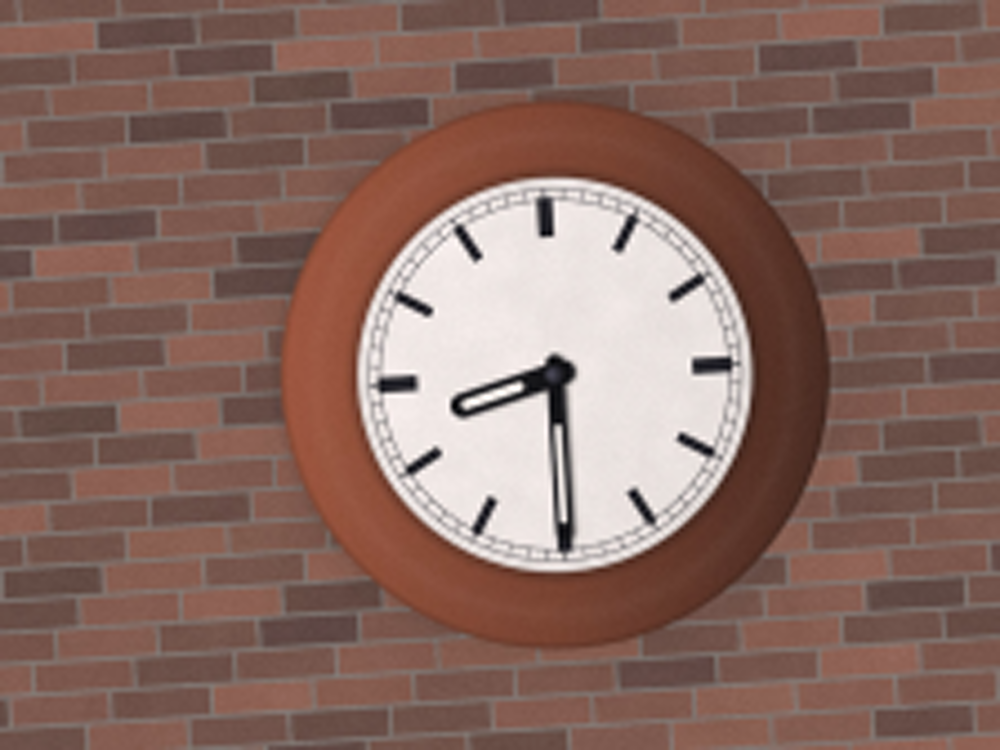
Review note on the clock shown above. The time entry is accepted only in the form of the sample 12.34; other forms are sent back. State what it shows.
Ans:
8.30
